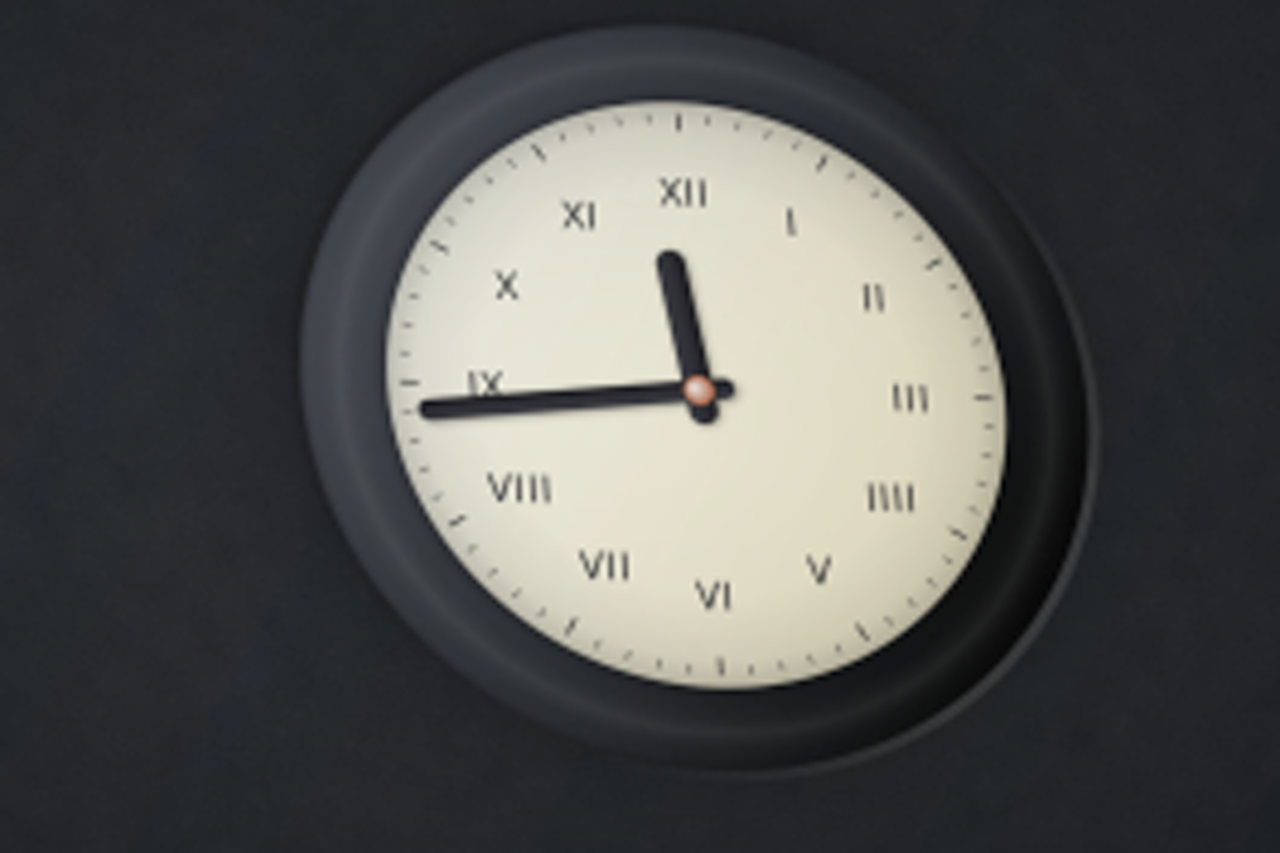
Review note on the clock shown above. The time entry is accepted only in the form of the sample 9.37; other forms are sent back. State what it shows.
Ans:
11.44
